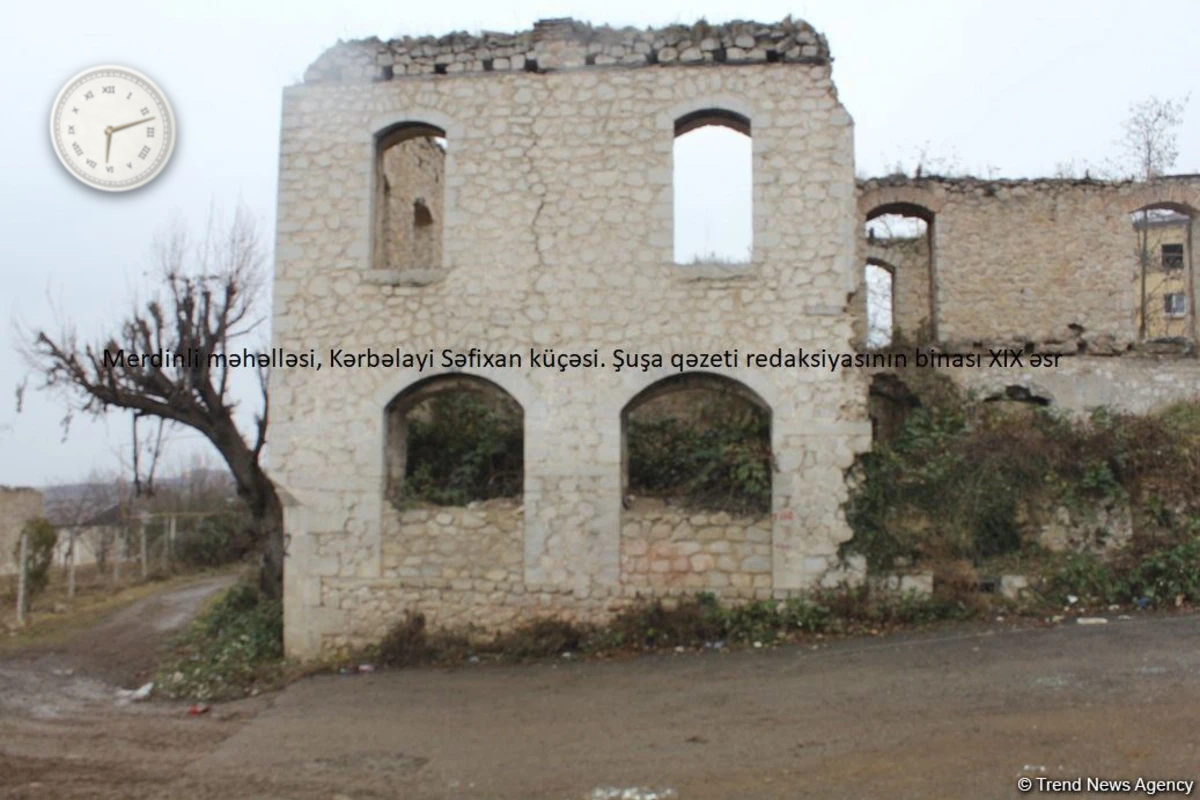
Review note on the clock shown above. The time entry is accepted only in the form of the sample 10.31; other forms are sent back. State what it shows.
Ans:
6.12
